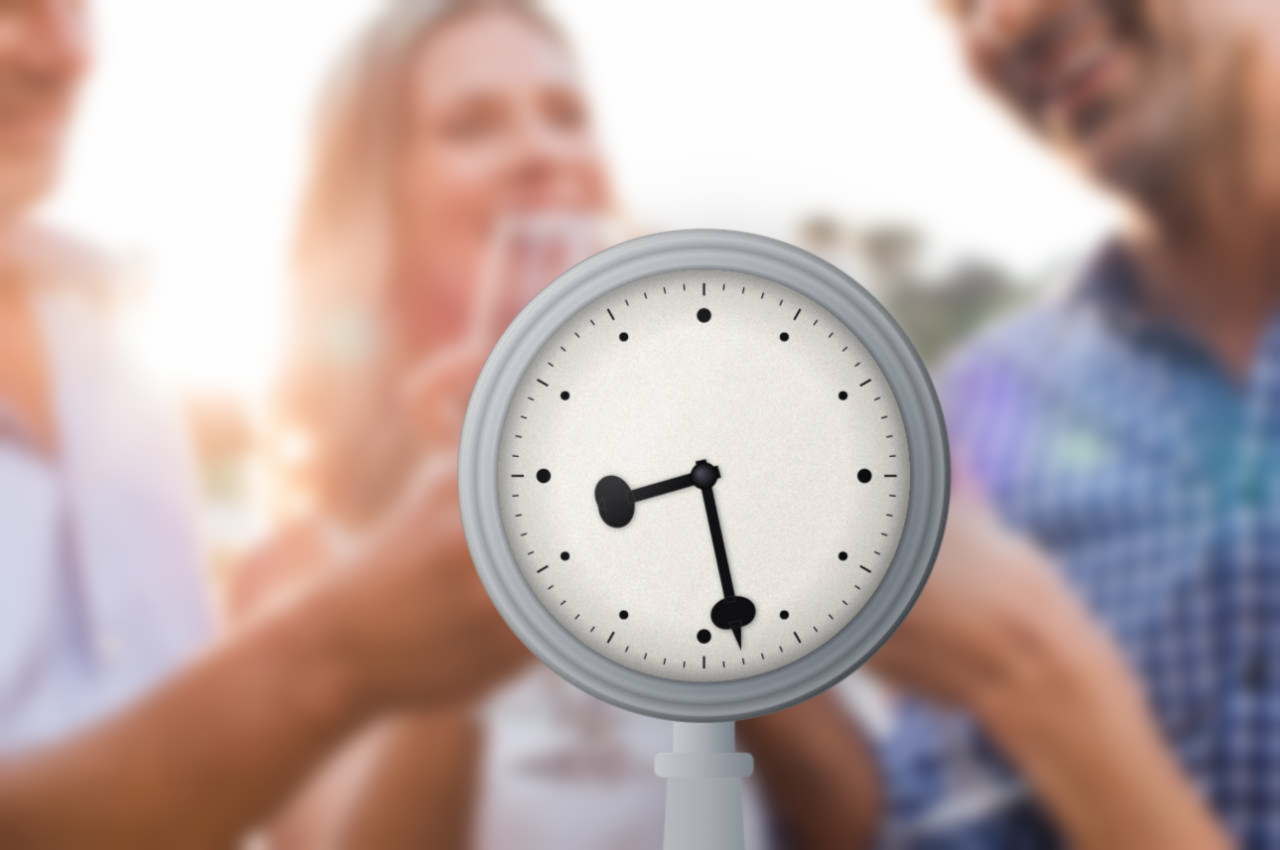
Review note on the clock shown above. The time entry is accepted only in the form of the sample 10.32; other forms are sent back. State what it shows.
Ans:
8.28
